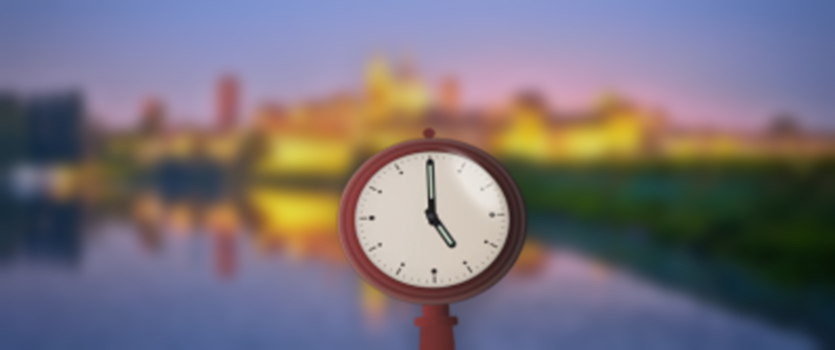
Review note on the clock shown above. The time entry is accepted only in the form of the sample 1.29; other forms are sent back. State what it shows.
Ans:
5.00
